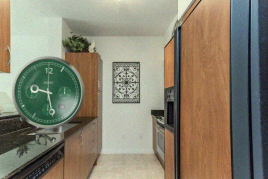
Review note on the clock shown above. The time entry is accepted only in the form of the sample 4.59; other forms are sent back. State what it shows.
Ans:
9.28
